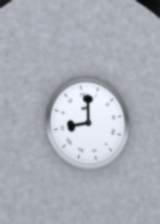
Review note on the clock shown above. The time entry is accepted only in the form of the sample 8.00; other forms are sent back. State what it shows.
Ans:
9.02
